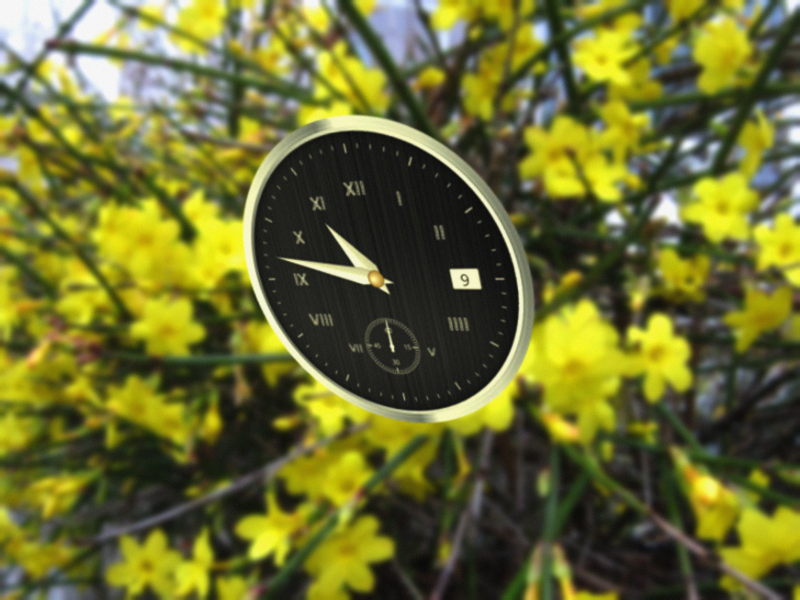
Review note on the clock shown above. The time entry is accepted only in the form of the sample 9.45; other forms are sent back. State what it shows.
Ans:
10.47
